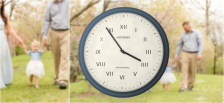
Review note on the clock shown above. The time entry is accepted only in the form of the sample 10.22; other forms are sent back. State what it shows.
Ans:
3.54
